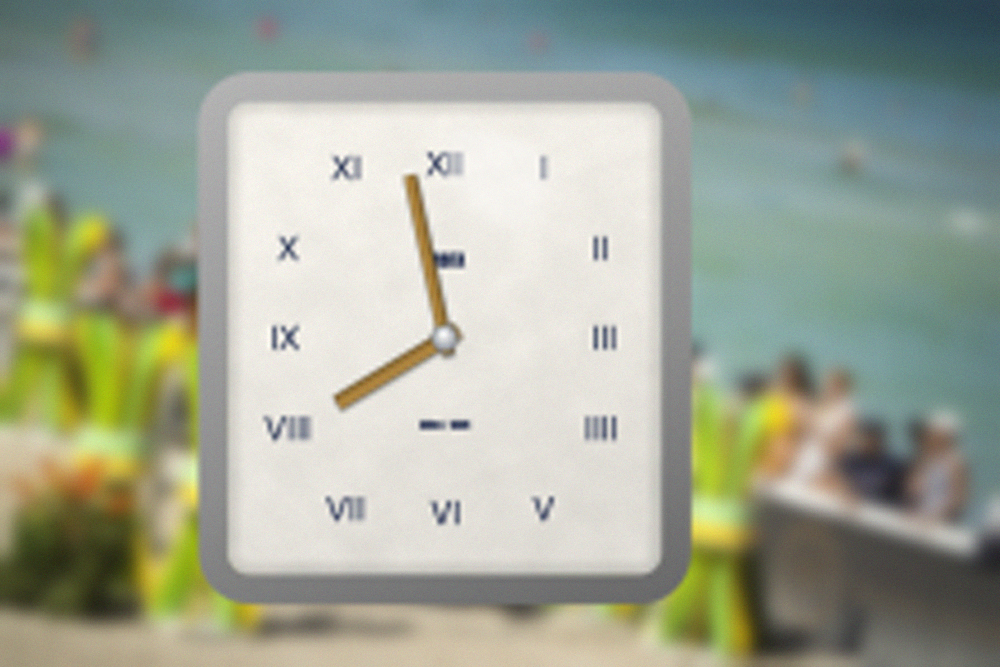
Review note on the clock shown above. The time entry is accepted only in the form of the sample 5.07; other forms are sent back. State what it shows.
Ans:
7.58
